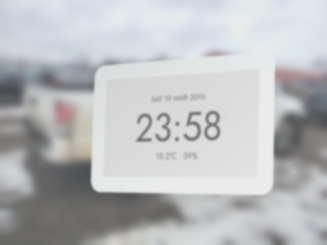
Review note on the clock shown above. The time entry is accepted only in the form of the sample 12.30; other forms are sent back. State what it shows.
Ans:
23.58
